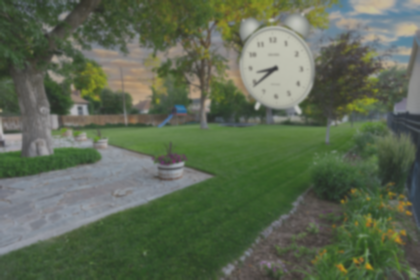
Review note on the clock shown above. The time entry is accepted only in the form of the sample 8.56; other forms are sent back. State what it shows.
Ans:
8.39
